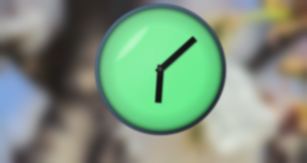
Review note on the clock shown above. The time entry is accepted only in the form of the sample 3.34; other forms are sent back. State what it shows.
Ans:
6.08
